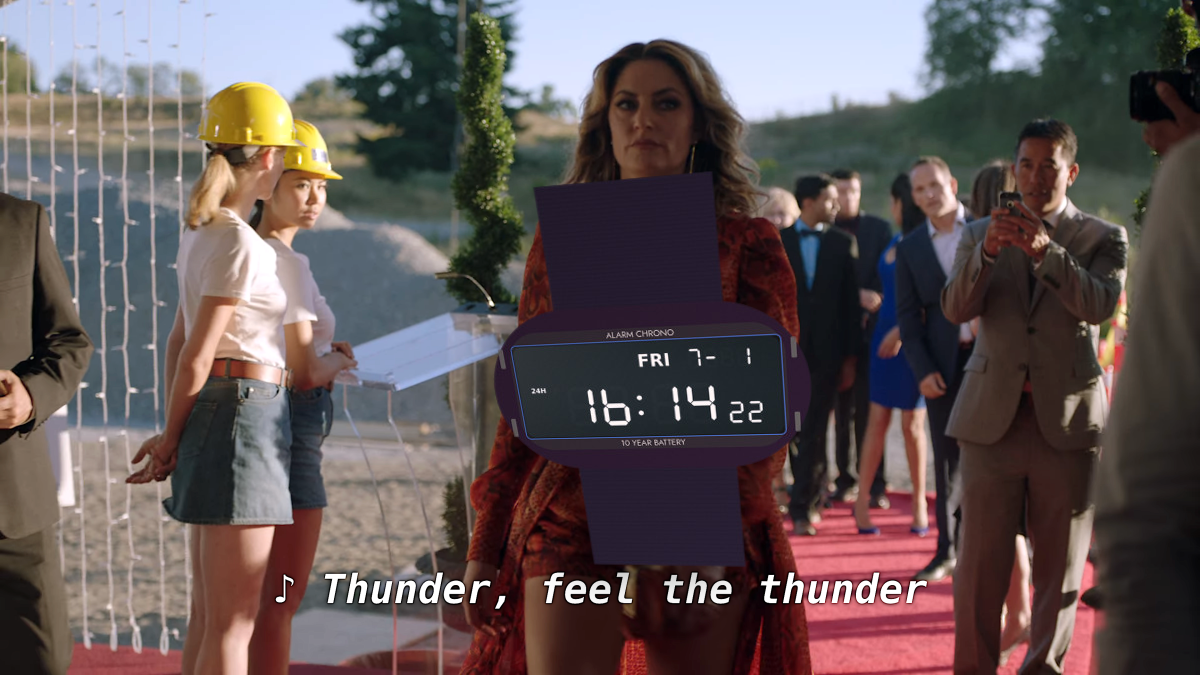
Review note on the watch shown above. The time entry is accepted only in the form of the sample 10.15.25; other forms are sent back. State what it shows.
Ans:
16.14.22
